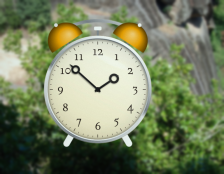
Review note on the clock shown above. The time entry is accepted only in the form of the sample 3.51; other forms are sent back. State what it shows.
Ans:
1.52
